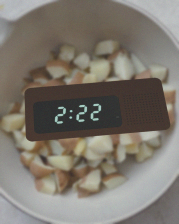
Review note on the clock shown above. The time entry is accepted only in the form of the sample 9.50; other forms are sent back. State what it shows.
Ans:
2.22
